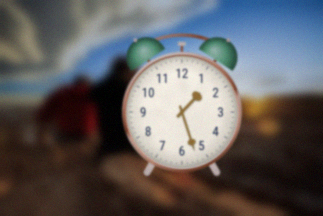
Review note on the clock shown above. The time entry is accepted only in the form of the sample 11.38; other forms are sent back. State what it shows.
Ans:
1.27
